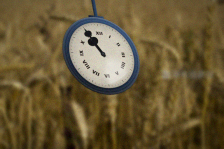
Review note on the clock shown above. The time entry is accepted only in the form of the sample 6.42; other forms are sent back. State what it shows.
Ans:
10.55
